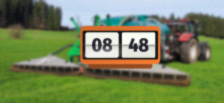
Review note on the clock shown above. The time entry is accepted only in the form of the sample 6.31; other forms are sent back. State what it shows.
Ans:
8.48
